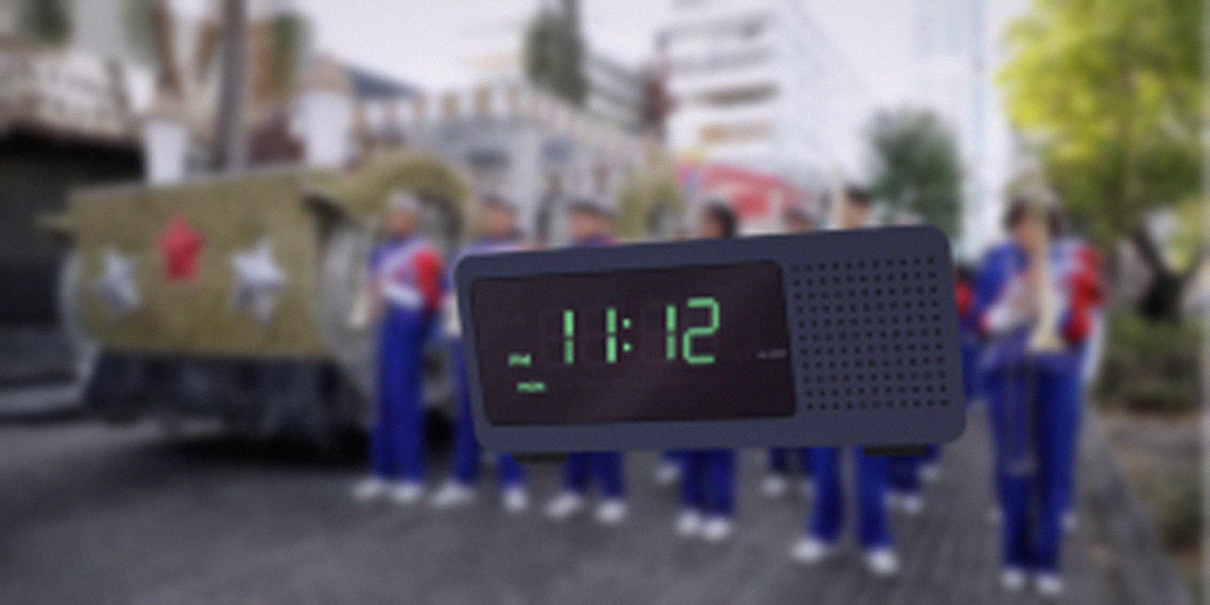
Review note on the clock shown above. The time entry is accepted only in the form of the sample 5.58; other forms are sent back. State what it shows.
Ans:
11.12
